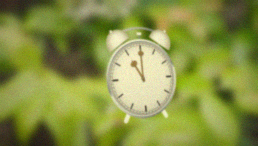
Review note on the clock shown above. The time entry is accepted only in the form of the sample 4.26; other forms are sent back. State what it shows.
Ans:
11.00
